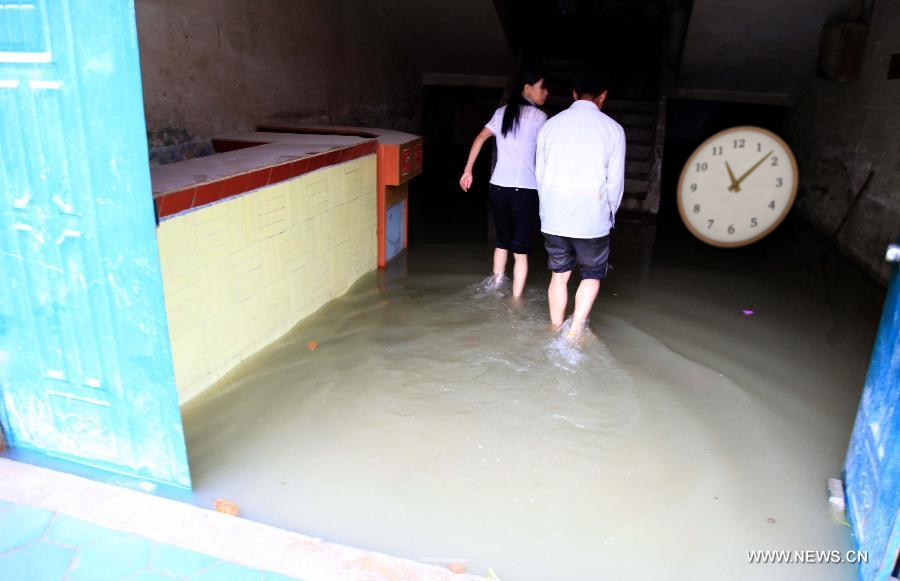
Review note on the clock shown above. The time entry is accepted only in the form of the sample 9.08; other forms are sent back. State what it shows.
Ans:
11.08
